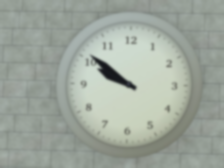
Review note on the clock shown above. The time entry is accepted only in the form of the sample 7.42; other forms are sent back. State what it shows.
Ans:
9.51
